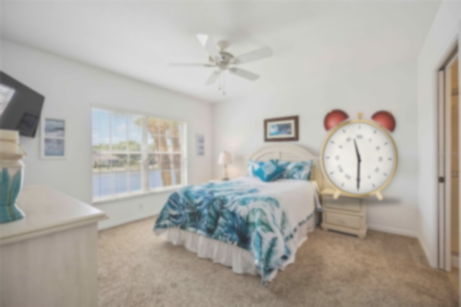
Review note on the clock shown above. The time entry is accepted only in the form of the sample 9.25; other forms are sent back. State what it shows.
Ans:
11.30
